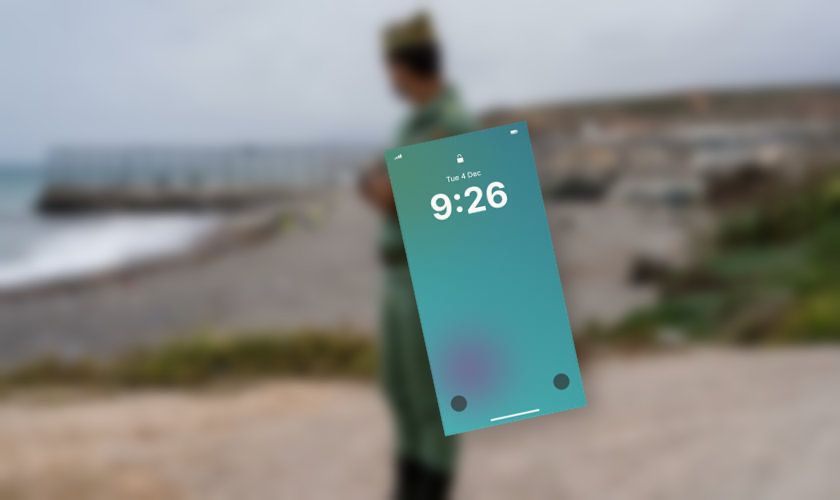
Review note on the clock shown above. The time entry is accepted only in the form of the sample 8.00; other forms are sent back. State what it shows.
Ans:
9.26
